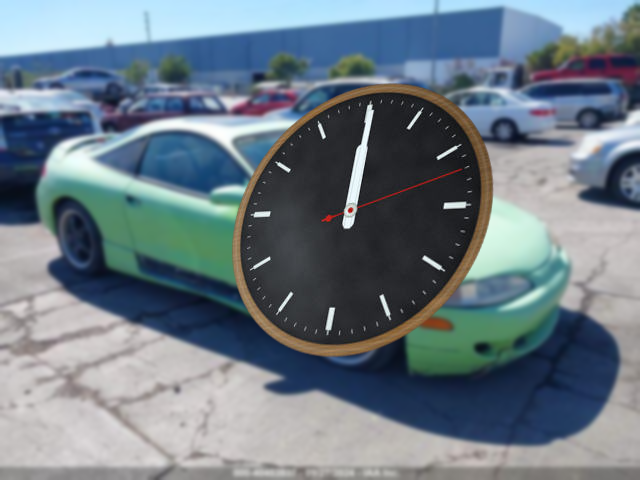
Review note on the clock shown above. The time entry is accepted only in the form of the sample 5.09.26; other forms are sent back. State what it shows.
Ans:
12.00.12
